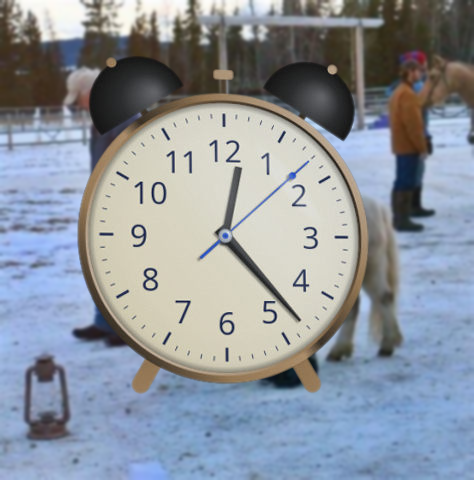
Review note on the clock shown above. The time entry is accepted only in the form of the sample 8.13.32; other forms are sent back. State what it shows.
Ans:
12.23.08
